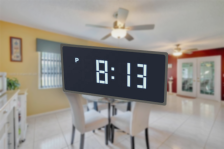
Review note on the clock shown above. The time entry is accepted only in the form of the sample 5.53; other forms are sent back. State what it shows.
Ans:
8.13
